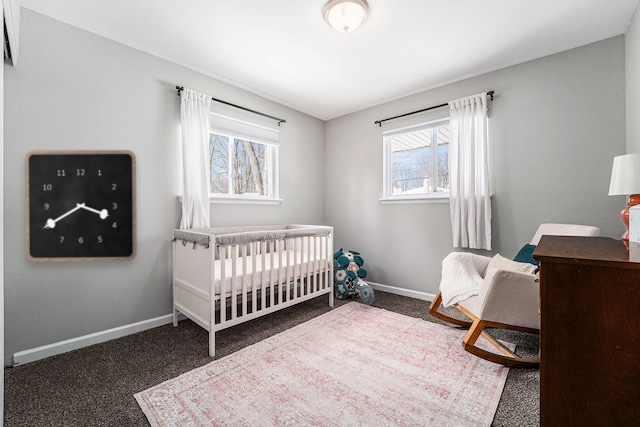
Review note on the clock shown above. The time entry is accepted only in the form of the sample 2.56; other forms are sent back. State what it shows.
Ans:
3.40
